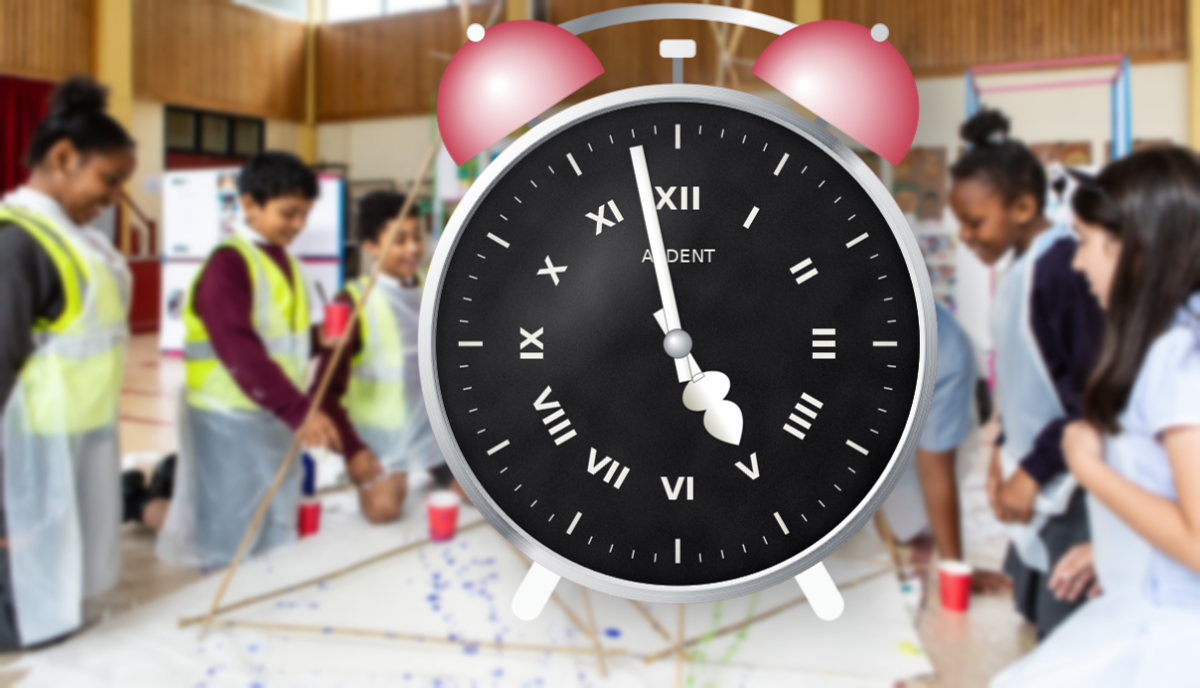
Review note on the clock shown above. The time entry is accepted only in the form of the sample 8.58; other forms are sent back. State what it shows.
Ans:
4.58
